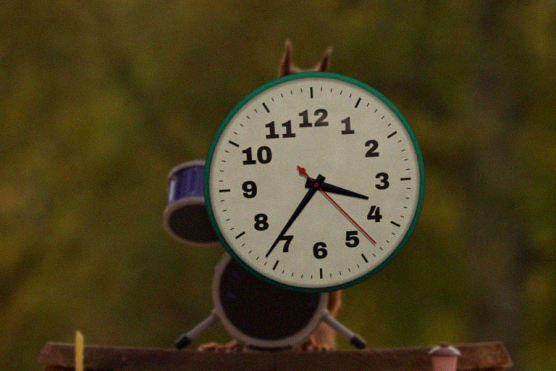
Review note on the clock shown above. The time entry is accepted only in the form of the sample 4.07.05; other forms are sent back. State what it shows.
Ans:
3.36.23
